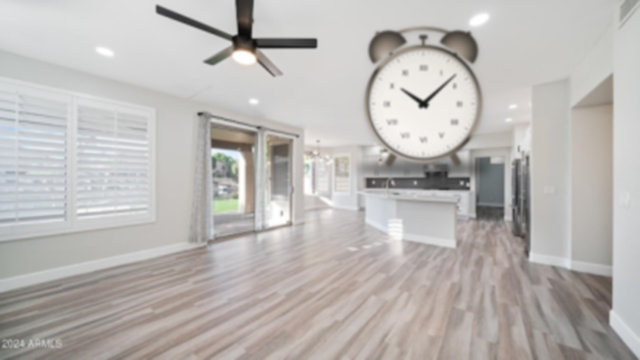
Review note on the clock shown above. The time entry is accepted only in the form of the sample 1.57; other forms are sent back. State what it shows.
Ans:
10.08
